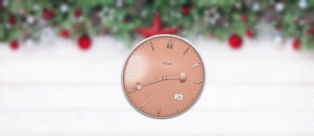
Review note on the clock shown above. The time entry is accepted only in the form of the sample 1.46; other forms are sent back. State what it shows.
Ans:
2.41
